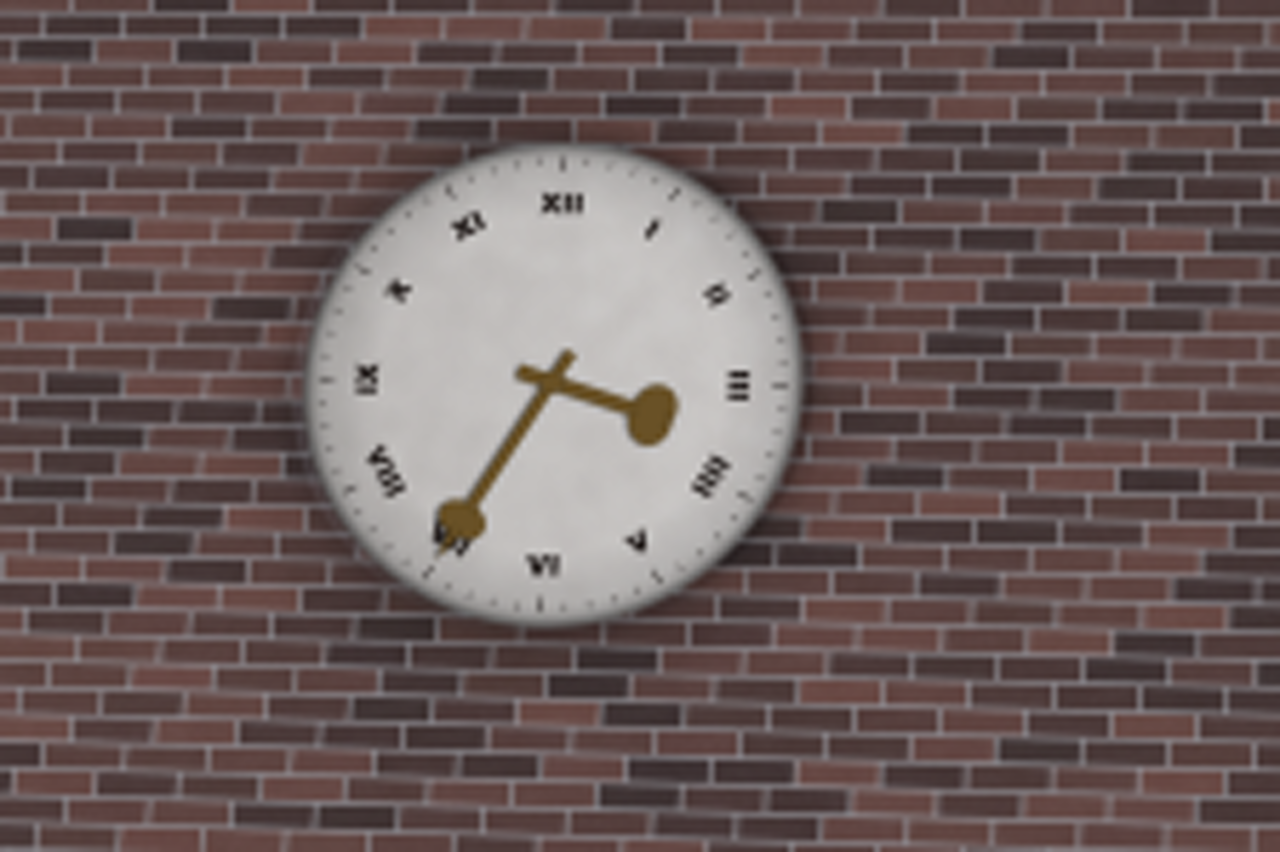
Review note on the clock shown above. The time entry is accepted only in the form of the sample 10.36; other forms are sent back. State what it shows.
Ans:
3.35
